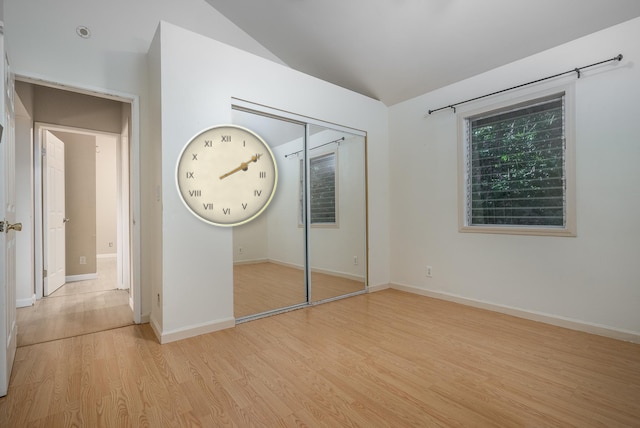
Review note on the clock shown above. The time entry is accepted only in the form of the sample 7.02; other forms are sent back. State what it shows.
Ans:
2.10
